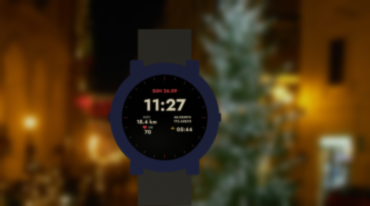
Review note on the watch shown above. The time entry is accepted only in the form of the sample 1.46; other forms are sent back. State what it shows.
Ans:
11.27
